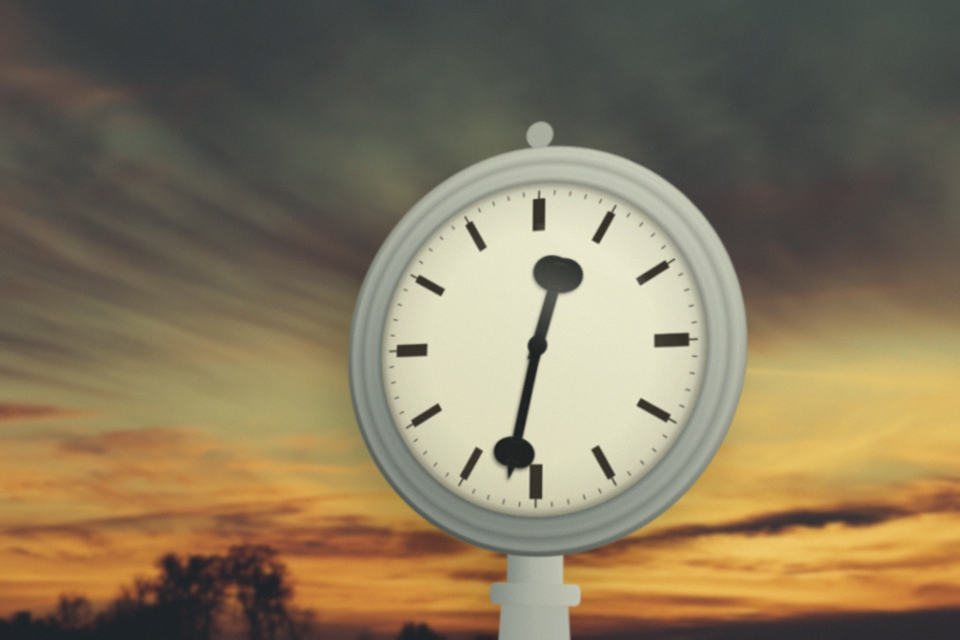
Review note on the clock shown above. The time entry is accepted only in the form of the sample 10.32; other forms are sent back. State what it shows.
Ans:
12.32
